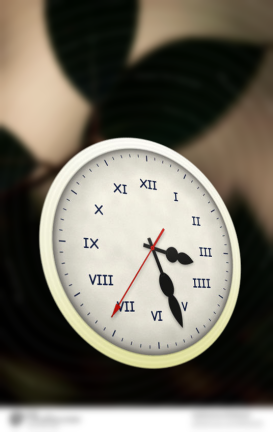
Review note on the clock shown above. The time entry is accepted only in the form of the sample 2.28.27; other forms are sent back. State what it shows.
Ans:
3.26.36
